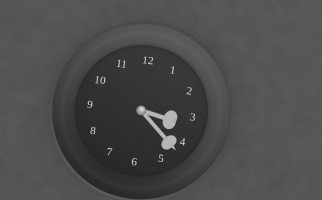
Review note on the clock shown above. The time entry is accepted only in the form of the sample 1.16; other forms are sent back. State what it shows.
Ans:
3.22
